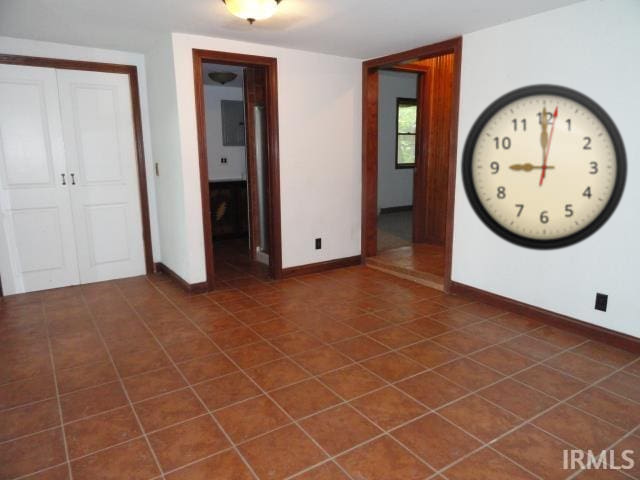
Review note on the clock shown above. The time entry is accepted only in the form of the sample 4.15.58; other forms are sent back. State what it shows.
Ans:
9.00.02
